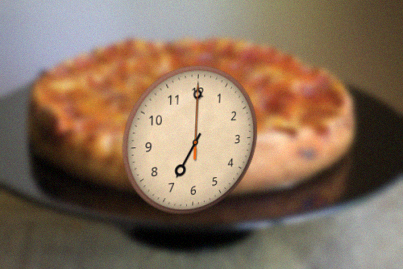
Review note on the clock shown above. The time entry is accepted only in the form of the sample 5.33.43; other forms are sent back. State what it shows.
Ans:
7.00.00
